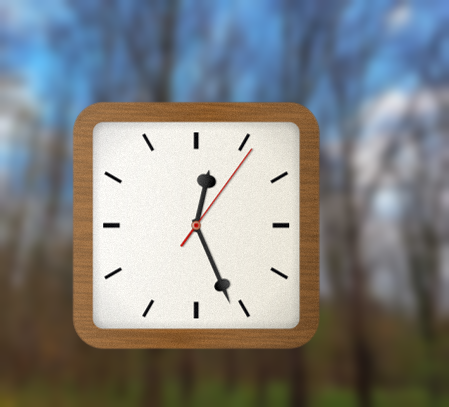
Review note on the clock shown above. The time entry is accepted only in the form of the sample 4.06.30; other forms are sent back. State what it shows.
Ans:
12.26.06
